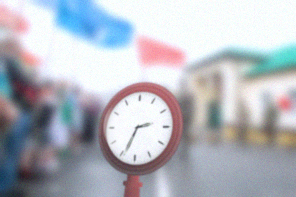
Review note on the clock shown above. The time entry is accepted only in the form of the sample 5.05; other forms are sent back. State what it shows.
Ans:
2.34
